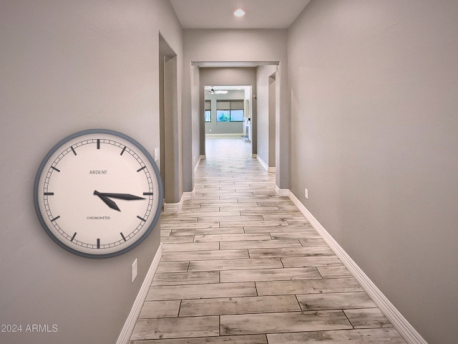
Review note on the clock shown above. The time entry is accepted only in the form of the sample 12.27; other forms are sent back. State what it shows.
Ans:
4.16
